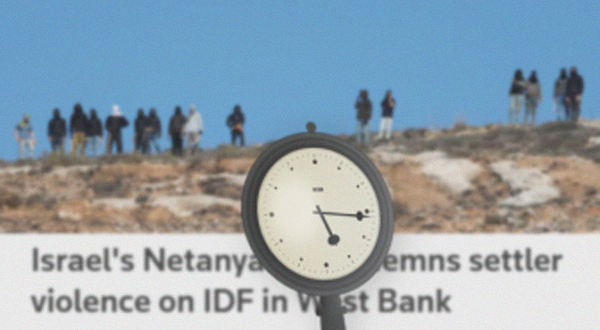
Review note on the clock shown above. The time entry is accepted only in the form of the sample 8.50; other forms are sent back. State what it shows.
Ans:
5.16
